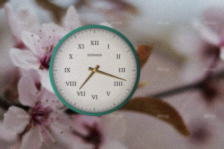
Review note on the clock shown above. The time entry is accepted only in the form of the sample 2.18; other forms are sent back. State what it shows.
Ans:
7.18
